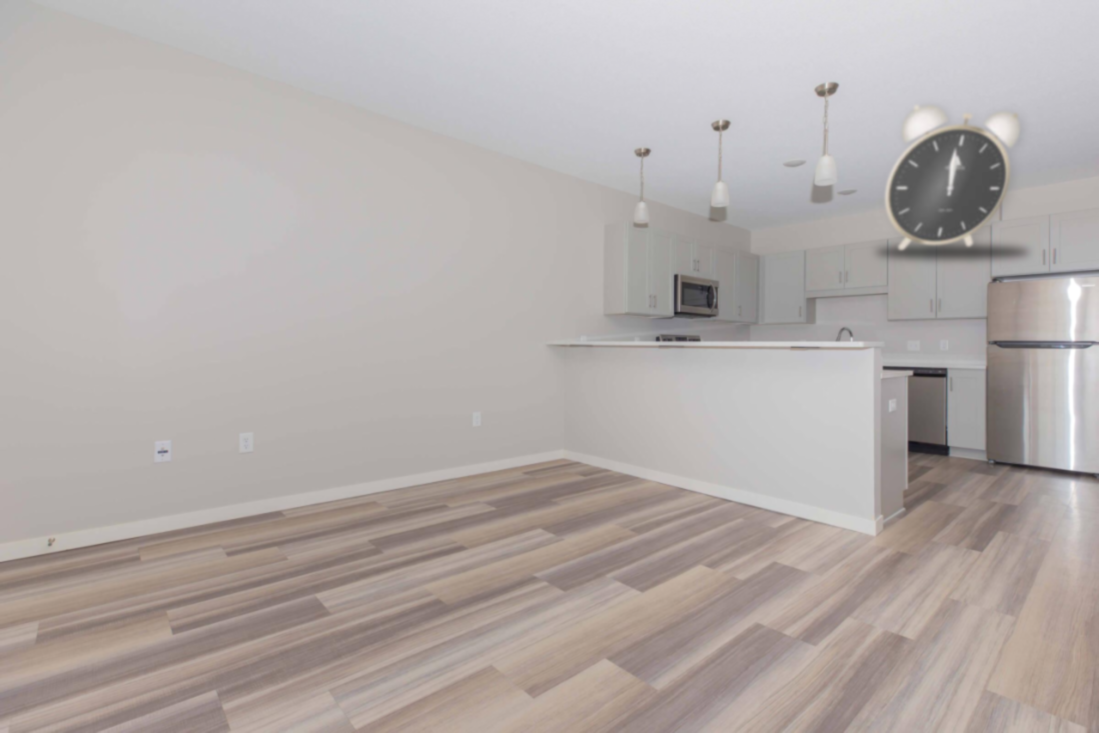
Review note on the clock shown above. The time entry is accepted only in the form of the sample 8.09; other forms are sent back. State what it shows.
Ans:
11.59
